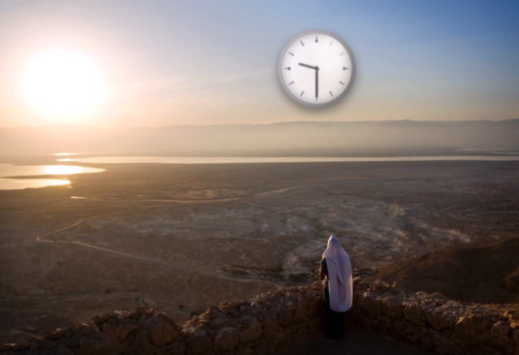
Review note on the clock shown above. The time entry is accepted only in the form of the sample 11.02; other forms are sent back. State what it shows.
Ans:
9.30
